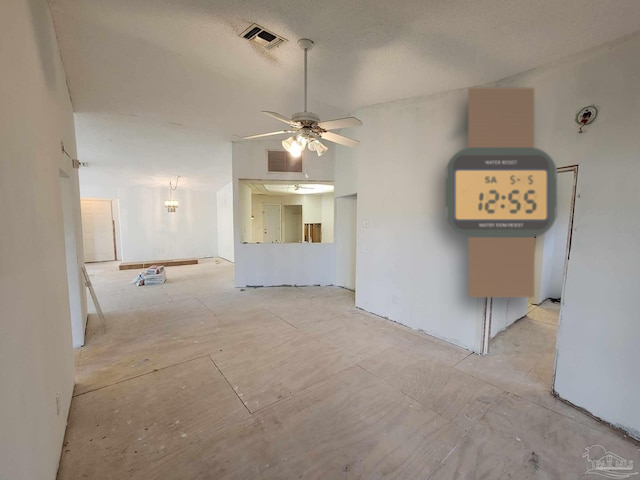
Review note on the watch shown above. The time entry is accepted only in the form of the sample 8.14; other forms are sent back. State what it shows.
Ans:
12.55
